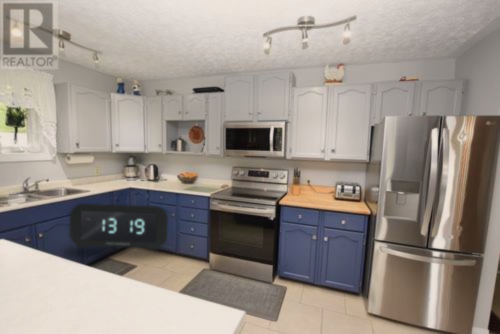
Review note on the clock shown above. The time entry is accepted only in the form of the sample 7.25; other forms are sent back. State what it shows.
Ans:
13.19
